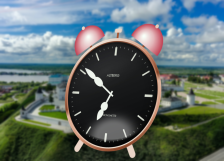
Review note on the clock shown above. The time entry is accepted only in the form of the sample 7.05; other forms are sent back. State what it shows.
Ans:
6.51
